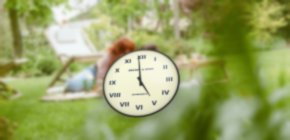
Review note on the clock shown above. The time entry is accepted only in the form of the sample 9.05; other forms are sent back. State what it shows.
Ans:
4.59
